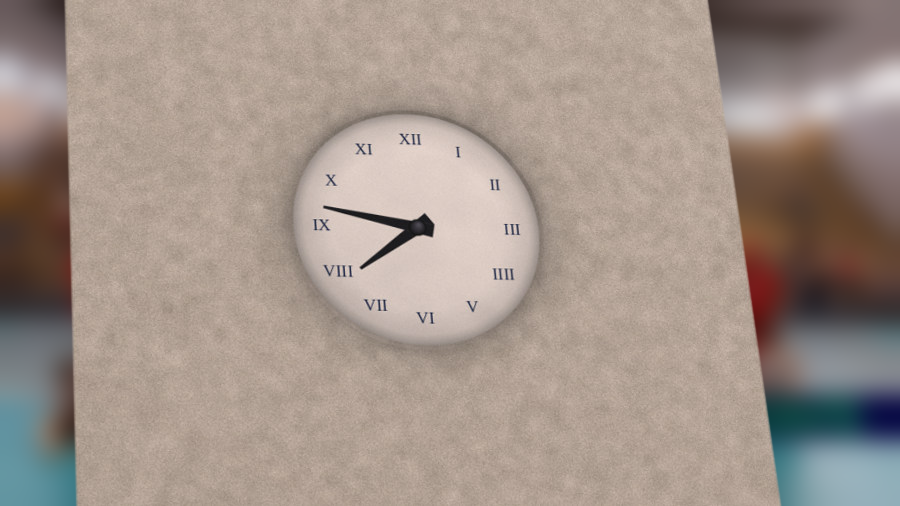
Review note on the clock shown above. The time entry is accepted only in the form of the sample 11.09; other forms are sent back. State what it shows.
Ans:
7.47
